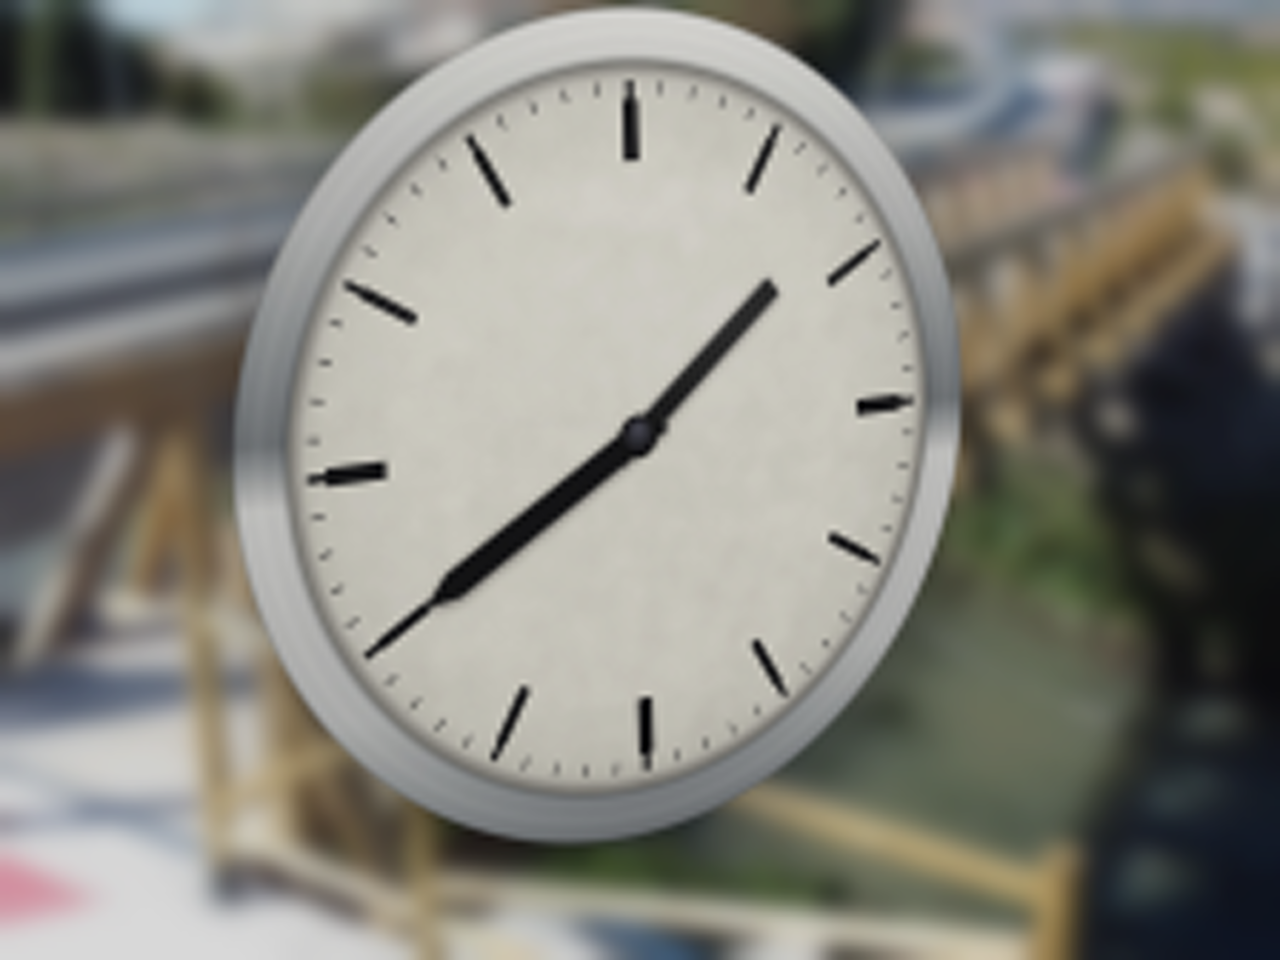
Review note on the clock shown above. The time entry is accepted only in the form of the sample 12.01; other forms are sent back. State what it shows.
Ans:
1.40
